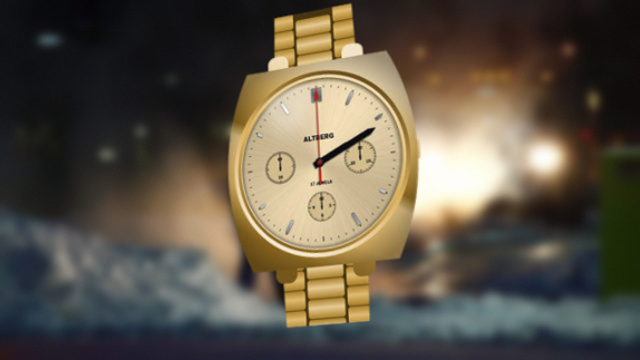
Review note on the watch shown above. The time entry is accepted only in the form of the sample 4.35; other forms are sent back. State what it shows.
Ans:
2.11
